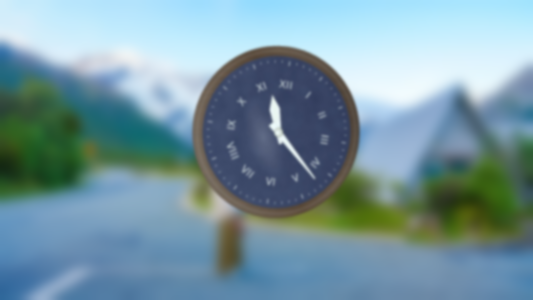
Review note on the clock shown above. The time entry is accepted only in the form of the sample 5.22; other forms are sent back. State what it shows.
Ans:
11.22
